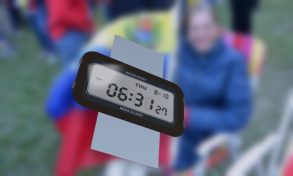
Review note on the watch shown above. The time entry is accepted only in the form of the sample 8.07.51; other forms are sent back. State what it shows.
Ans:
6.31.27
